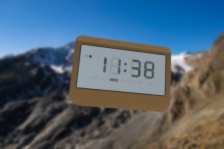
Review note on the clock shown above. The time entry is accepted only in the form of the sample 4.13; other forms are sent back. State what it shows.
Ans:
11.38
